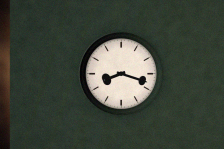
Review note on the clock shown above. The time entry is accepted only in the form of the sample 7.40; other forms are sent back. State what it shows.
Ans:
8.18
